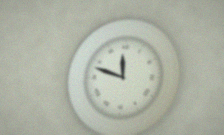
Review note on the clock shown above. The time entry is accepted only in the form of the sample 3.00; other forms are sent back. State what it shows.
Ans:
11.48
